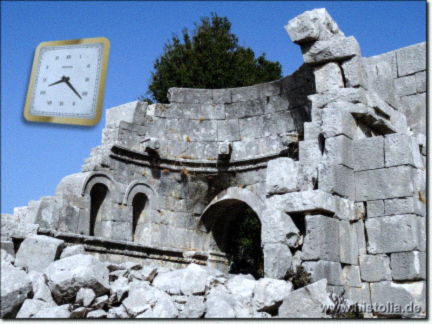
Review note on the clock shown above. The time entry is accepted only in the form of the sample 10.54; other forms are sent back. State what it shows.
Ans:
8.22
